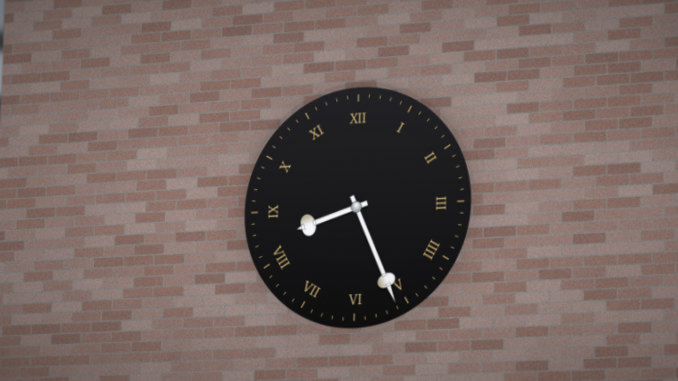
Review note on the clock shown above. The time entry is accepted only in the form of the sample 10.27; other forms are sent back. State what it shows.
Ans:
8.26
